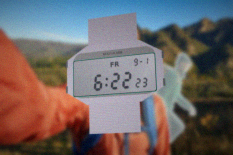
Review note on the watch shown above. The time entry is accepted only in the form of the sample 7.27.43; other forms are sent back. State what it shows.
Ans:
6.22.23
